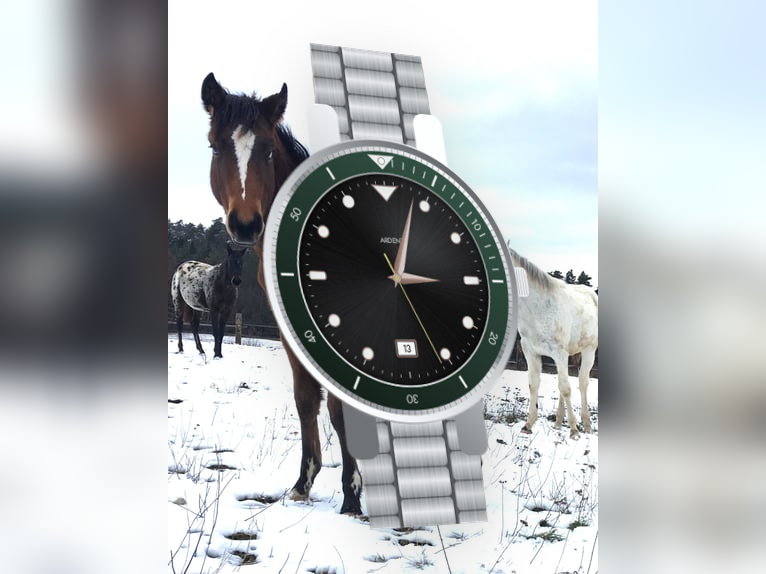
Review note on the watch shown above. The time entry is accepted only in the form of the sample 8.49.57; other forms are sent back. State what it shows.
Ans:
3.03.26
